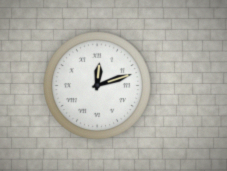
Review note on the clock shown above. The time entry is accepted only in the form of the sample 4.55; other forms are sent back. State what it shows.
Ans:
12.12
